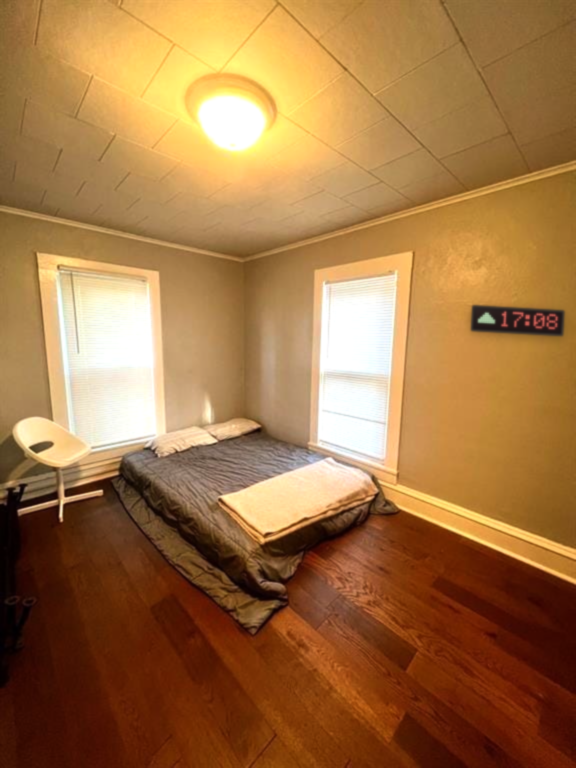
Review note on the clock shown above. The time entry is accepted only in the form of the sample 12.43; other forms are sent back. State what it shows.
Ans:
17.08
